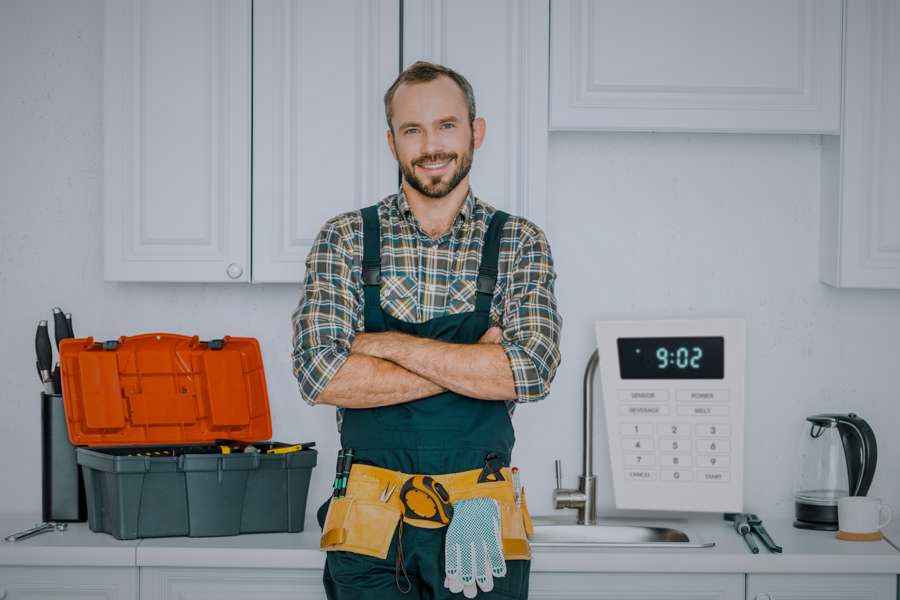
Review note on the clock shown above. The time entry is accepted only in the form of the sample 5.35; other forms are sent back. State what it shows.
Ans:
9.02
